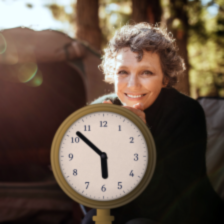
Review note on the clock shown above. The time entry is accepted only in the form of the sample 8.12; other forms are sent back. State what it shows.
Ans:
5.52
